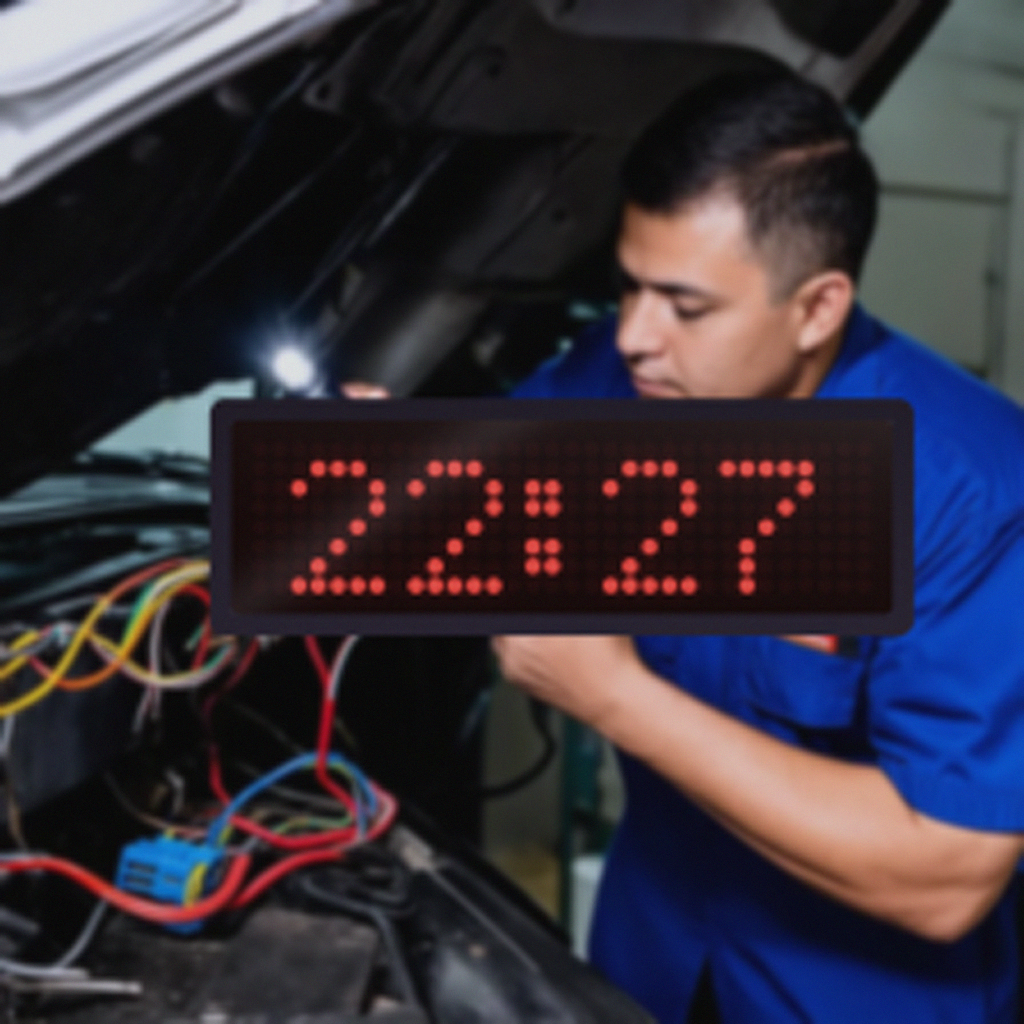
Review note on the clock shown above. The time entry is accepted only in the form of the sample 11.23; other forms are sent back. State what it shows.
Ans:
22.27
